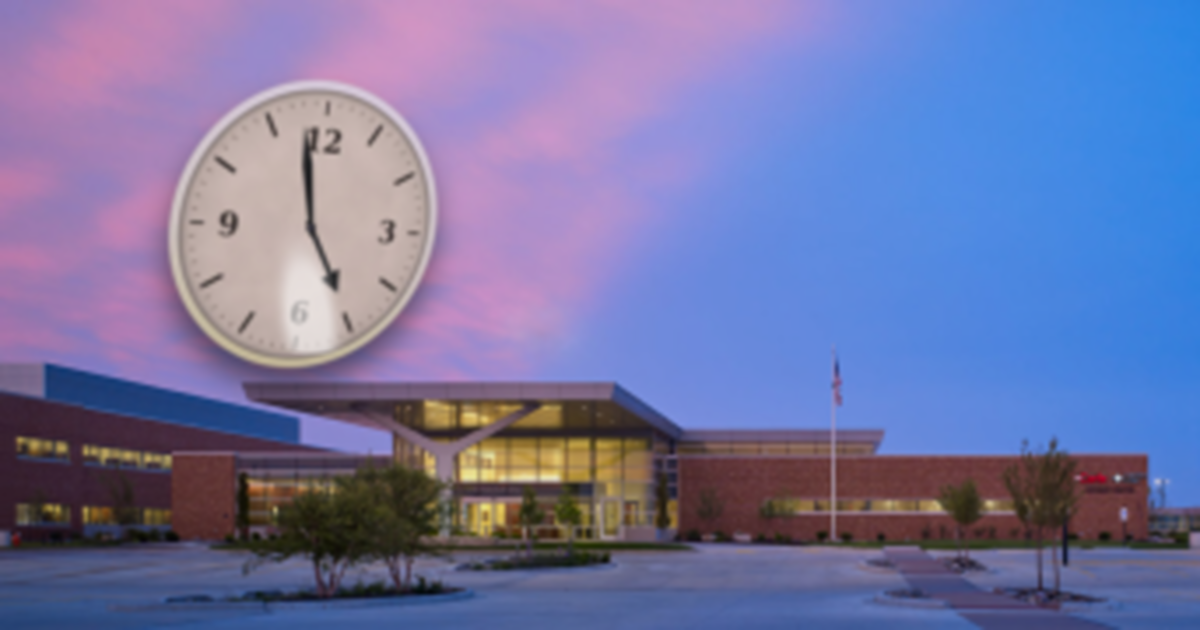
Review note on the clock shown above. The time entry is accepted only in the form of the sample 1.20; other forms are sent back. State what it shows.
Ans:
4.58
